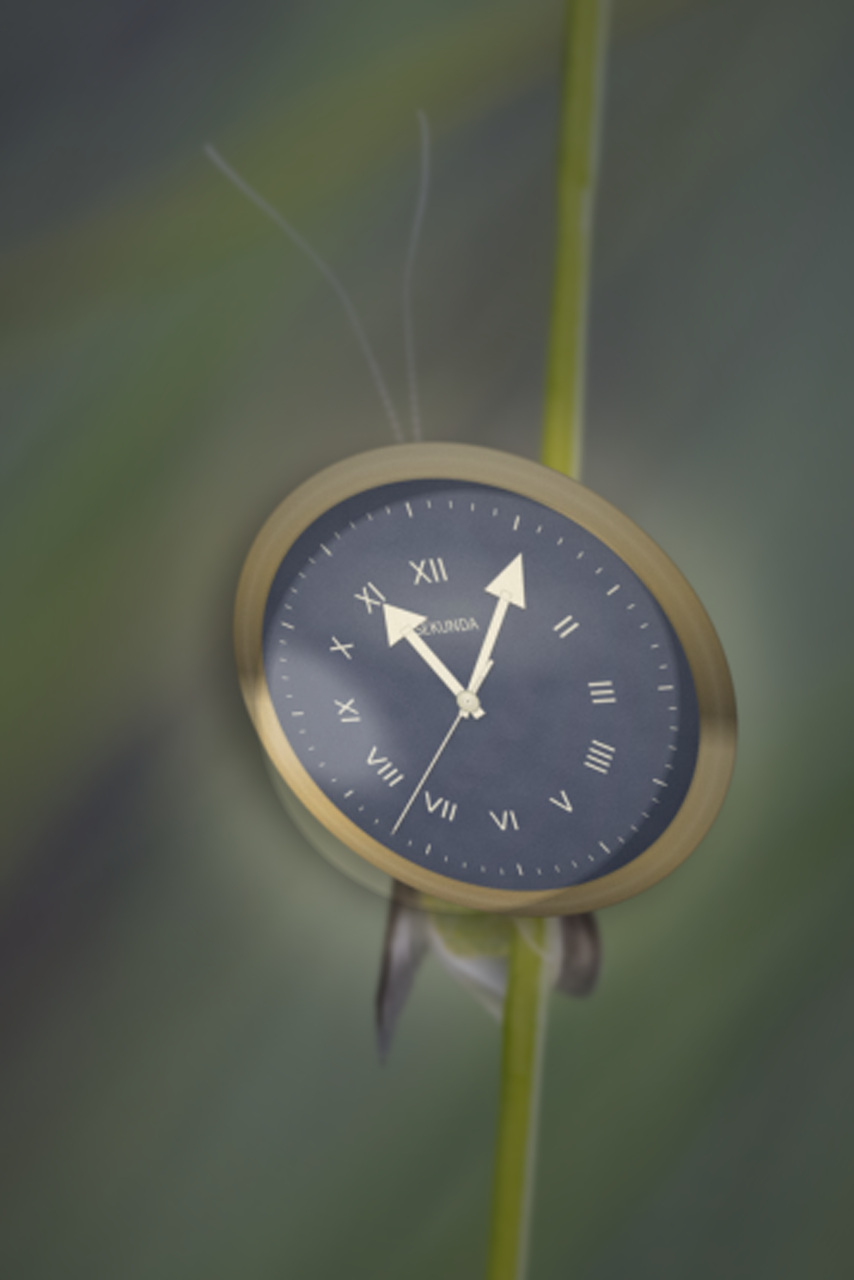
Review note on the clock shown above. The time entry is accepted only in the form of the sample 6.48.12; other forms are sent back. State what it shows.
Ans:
11.05.37
